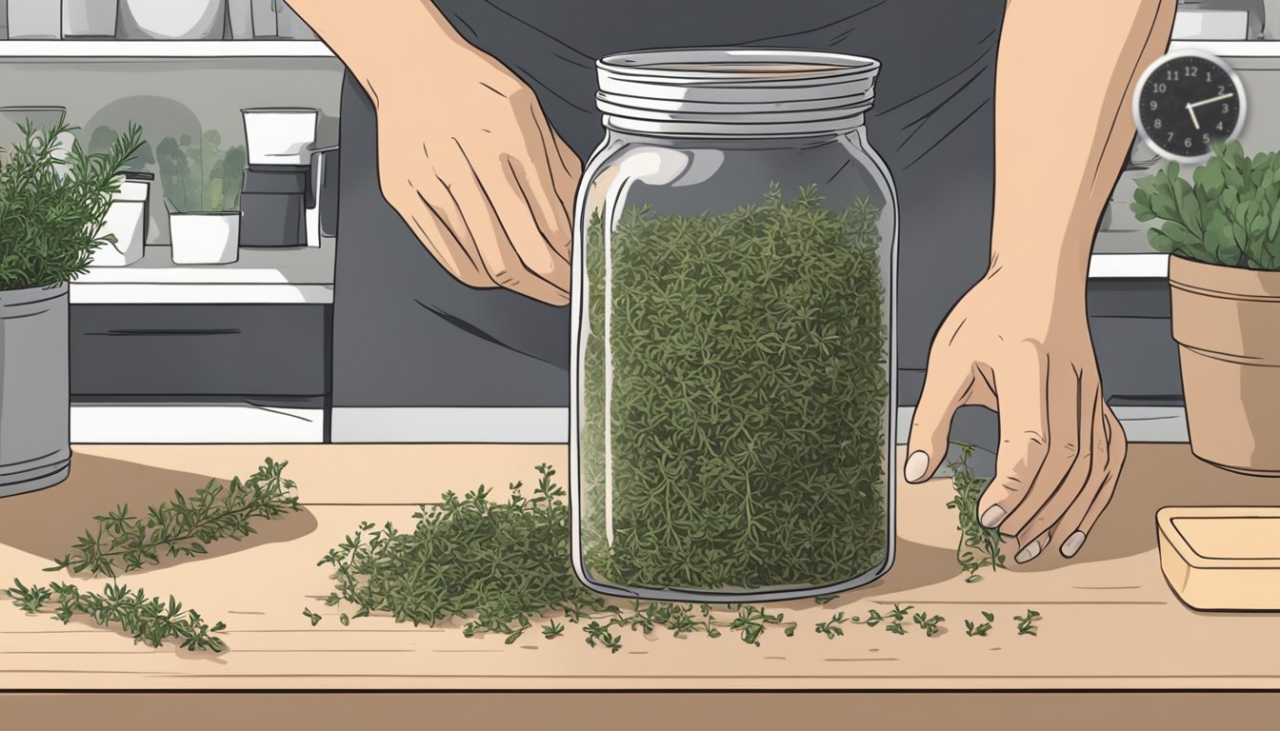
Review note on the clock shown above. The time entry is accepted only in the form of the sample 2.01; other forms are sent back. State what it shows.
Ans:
5.12
